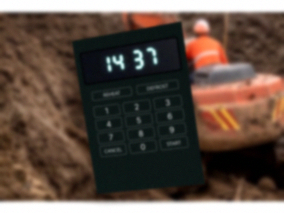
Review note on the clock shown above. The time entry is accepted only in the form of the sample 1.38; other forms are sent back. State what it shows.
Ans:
14.37
